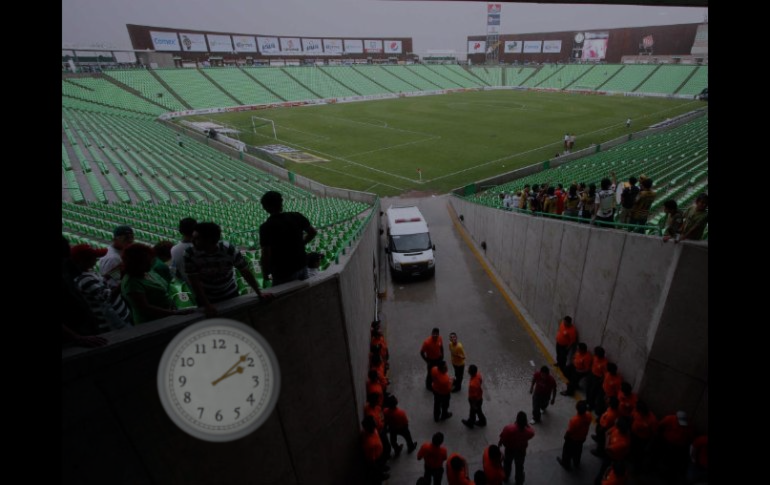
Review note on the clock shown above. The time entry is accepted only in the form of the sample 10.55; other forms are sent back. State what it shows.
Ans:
2.08
